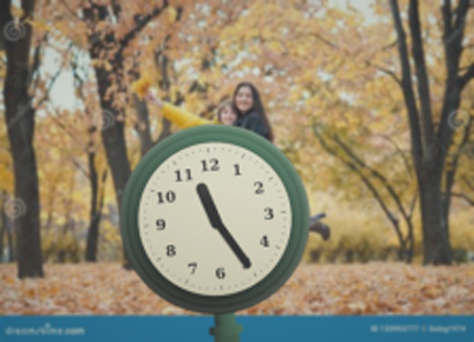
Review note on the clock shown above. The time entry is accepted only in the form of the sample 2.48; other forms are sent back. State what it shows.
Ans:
11.25
